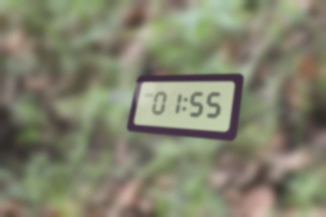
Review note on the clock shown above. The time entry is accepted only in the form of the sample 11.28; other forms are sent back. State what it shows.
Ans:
1.55
